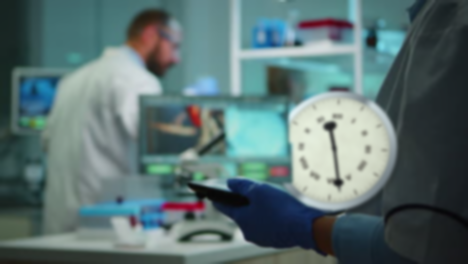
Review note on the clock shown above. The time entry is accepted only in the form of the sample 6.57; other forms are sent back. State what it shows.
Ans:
11.28
